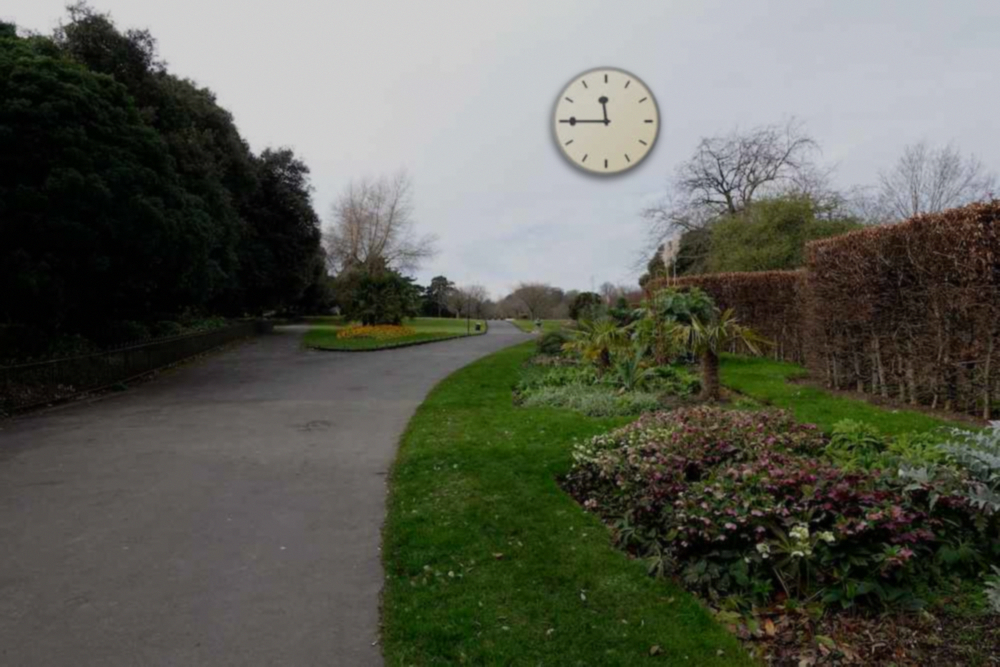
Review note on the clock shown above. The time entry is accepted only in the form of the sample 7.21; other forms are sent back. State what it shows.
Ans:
11.45
